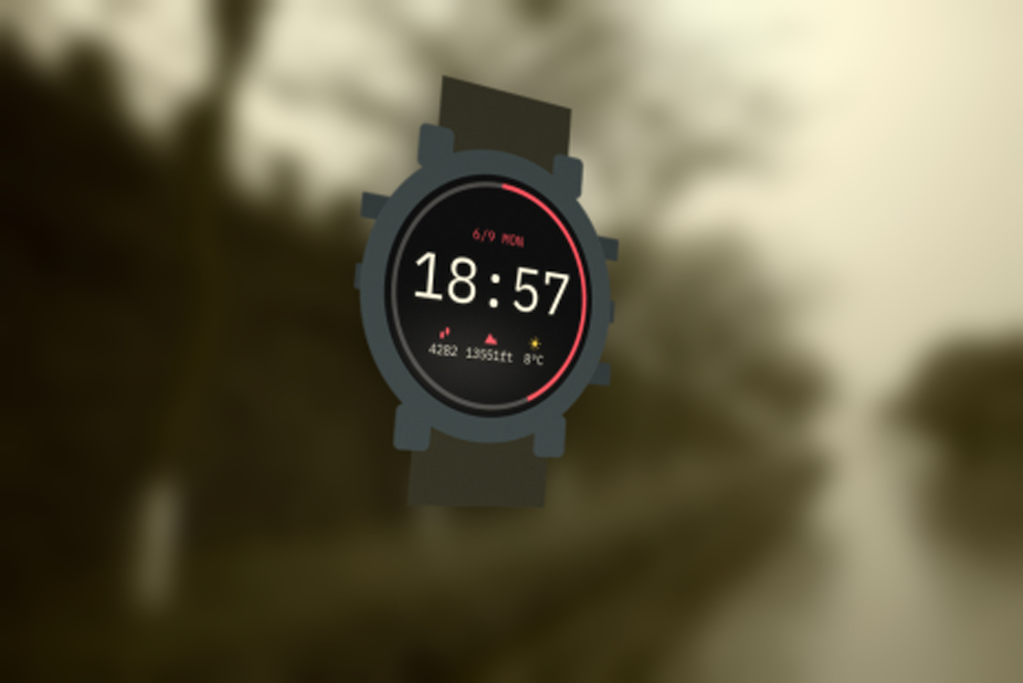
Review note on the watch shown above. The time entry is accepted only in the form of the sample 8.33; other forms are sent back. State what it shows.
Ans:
18.57
